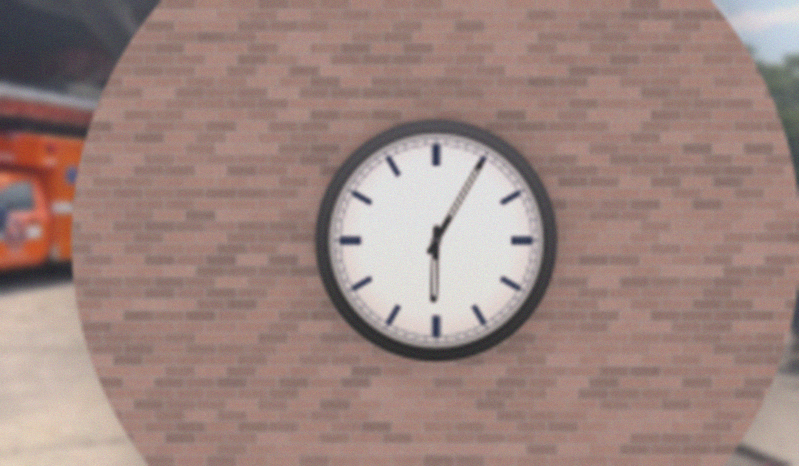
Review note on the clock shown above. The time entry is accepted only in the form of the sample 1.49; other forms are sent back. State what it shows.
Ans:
6.05
